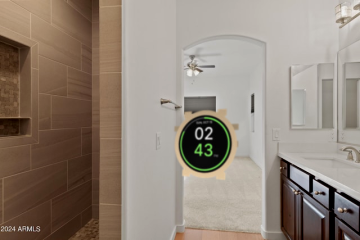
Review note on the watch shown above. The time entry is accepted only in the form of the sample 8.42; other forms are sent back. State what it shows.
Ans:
2.43
